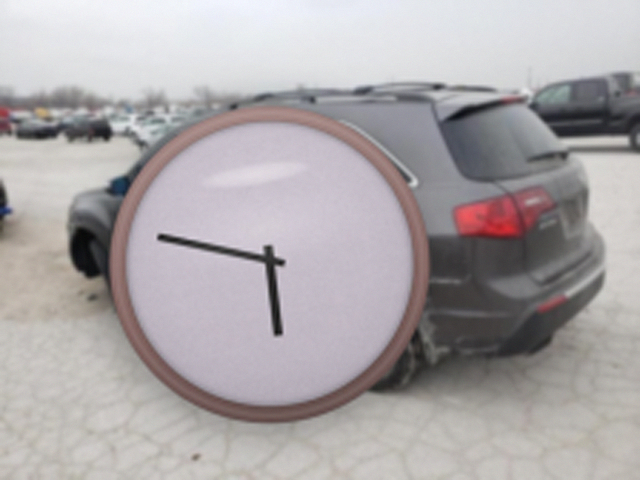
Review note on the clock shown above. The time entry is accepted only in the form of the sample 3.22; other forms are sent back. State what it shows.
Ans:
5.47
